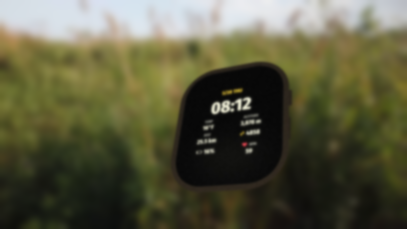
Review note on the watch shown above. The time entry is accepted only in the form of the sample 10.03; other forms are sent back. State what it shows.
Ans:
8.12
